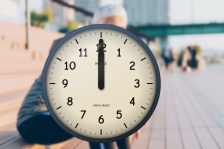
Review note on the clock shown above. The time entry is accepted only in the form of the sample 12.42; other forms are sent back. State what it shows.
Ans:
12.00
